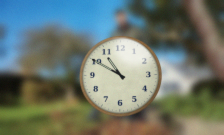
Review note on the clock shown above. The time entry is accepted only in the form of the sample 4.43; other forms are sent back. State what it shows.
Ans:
10.50
